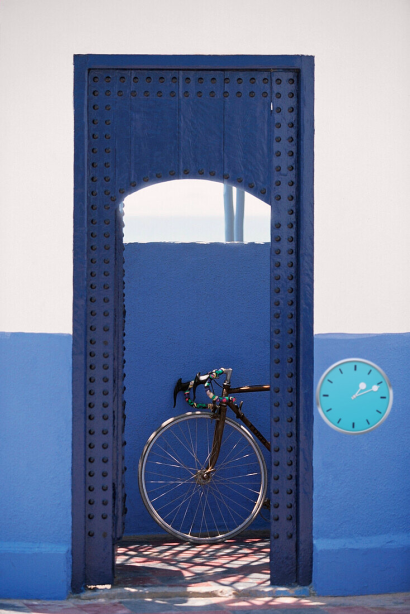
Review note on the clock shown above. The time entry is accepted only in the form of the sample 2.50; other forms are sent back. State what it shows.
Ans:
1.11
